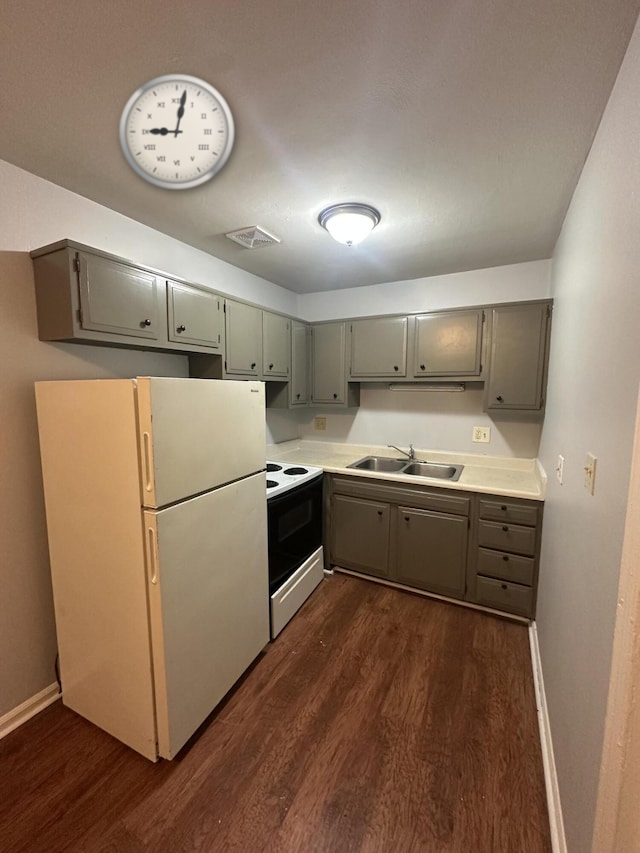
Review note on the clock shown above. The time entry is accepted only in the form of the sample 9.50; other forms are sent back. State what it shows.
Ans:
9.02
